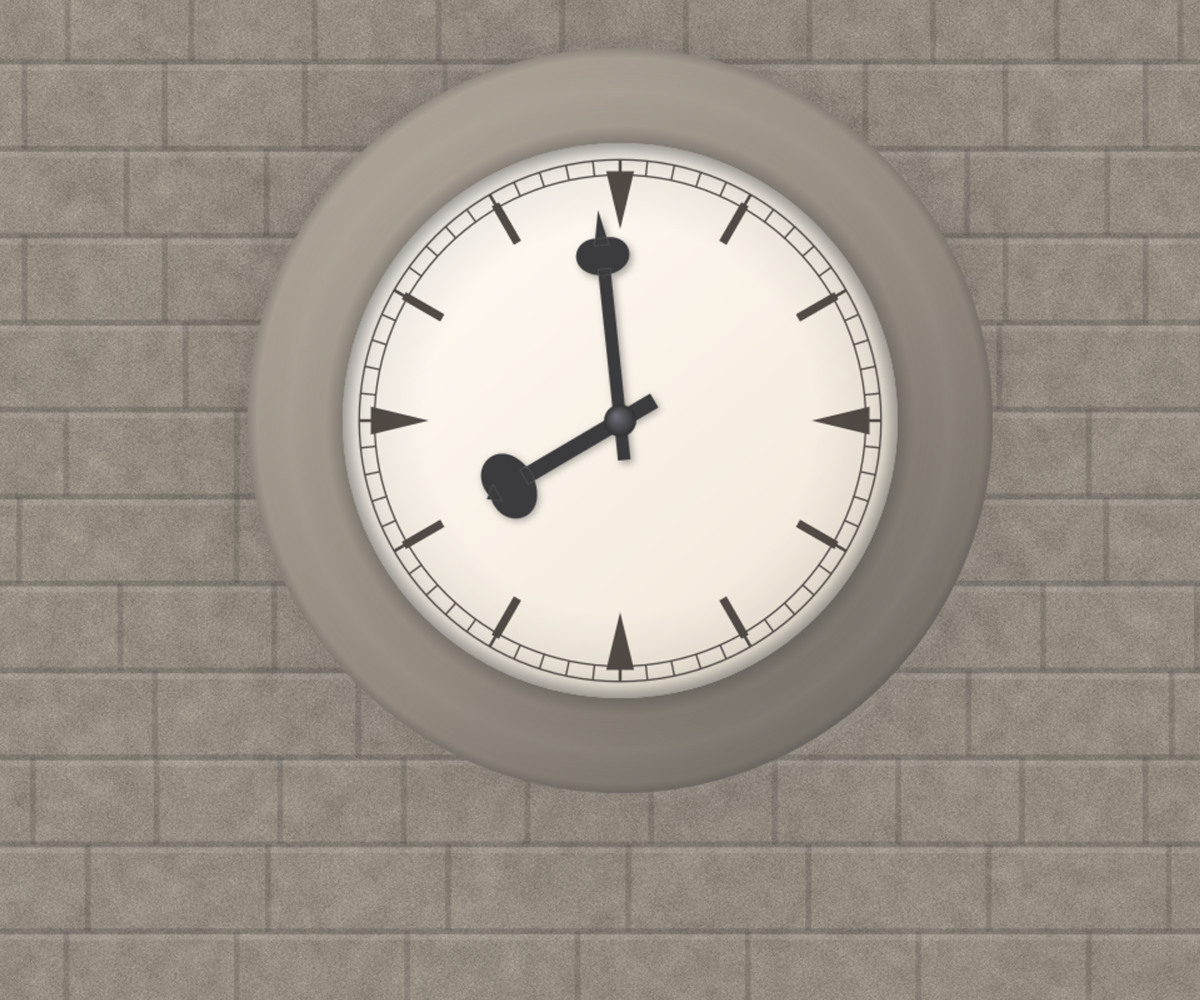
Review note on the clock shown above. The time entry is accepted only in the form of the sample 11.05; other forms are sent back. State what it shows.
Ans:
7.59
